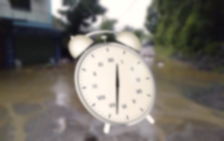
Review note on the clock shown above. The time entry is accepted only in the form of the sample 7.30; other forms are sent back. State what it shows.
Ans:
12.33
